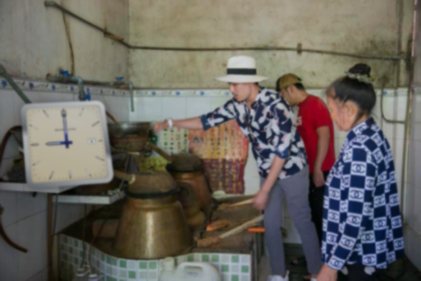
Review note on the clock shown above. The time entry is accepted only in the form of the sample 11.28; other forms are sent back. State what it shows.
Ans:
9.00
